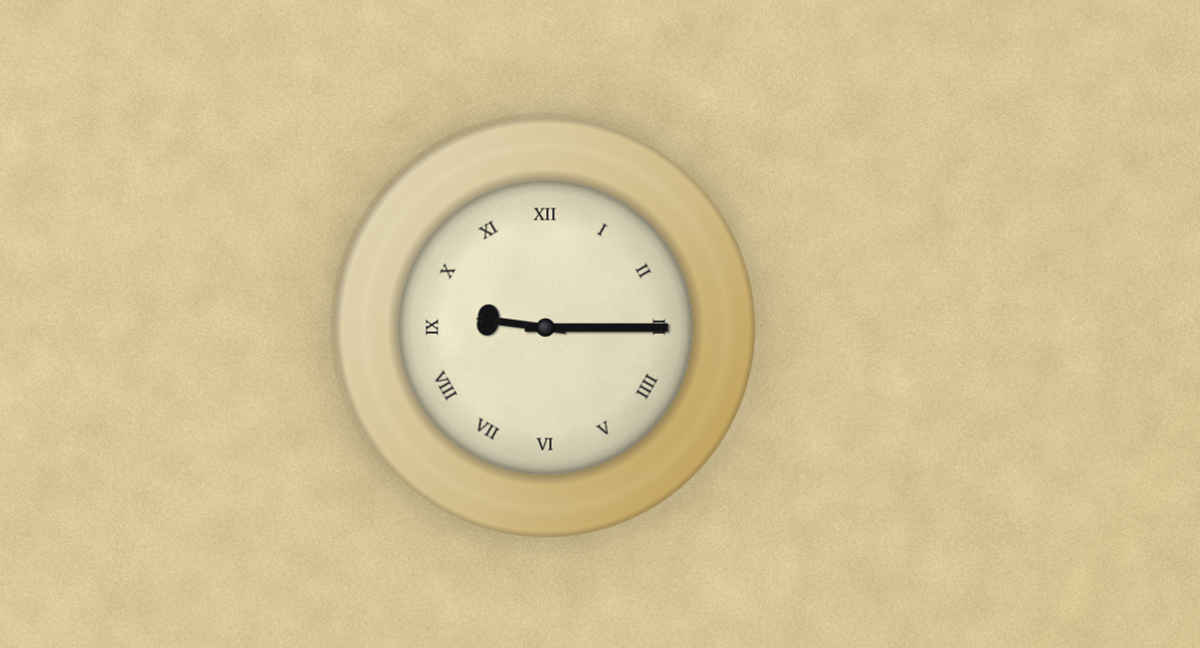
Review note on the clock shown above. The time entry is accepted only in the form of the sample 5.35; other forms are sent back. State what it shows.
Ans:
9.15
